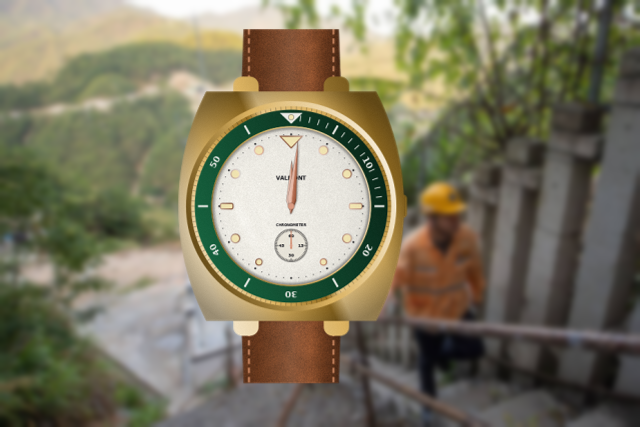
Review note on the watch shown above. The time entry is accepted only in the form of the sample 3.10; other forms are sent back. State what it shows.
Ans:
12.01
